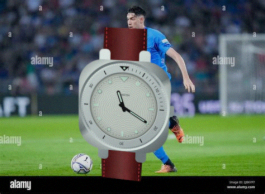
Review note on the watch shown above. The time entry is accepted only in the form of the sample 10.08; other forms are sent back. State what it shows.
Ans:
11.20
